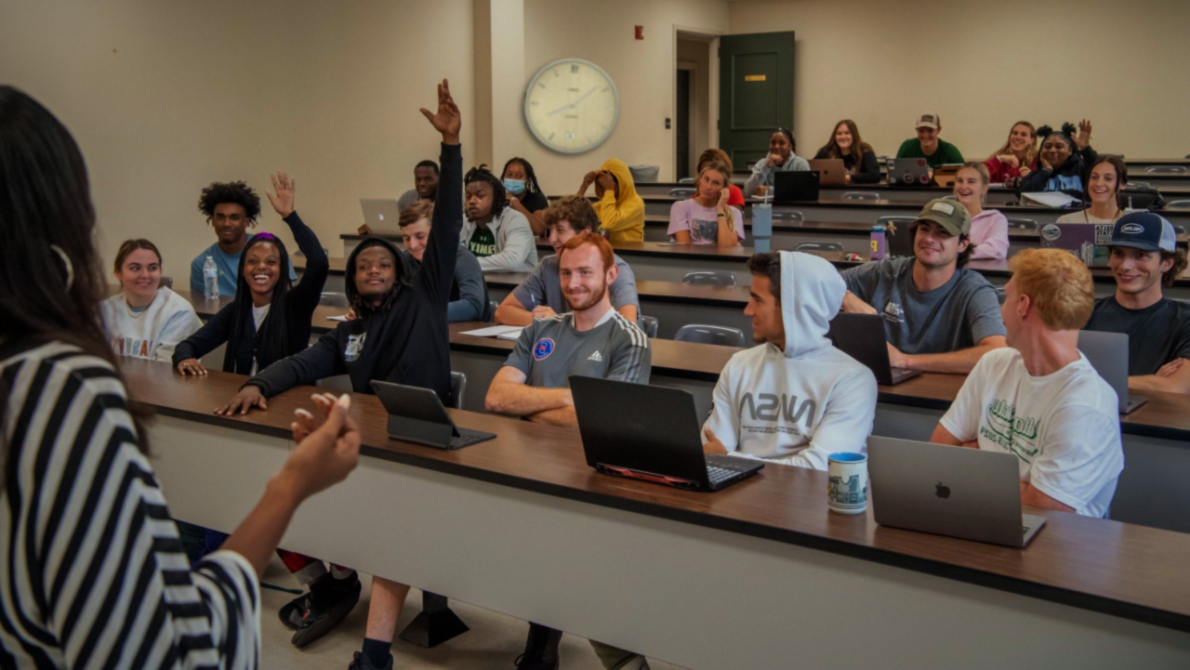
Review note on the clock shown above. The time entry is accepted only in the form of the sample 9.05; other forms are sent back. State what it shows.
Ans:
8.08
